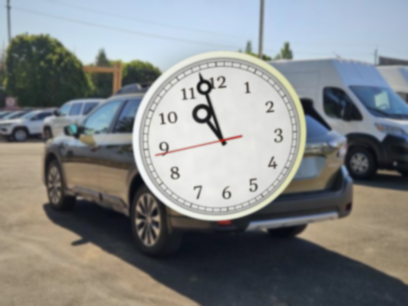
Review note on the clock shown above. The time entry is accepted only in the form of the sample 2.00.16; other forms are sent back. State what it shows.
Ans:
10.57.44
